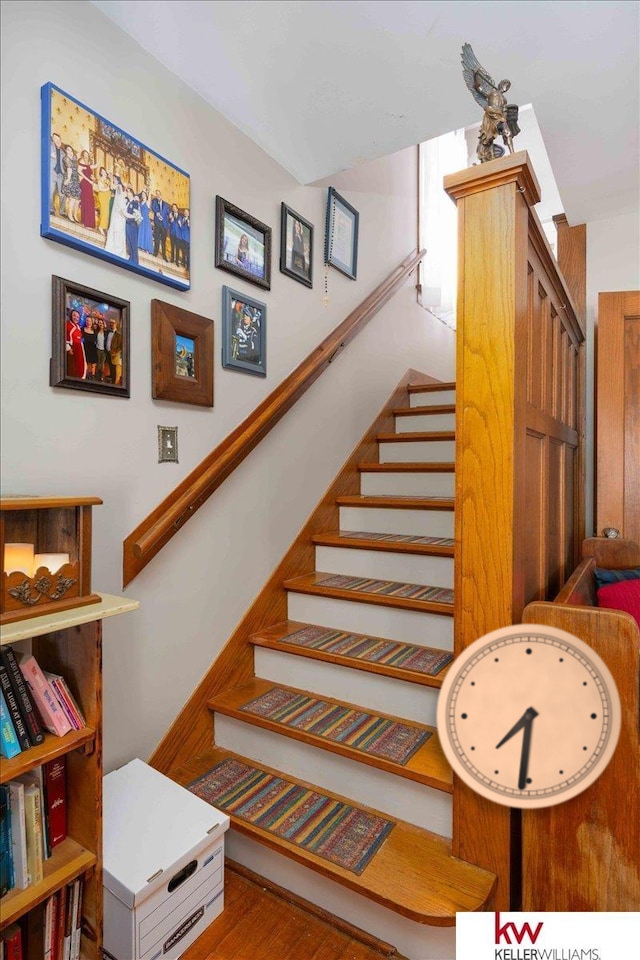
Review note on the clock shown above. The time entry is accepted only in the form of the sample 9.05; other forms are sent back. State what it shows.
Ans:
7.31
